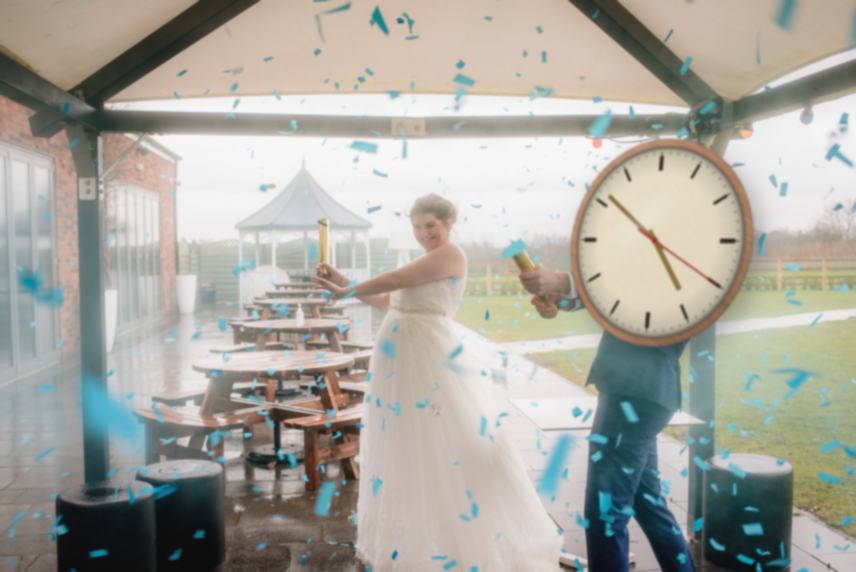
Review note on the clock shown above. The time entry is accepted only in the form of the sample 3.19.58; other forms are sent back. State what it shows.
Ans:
4.51.20
